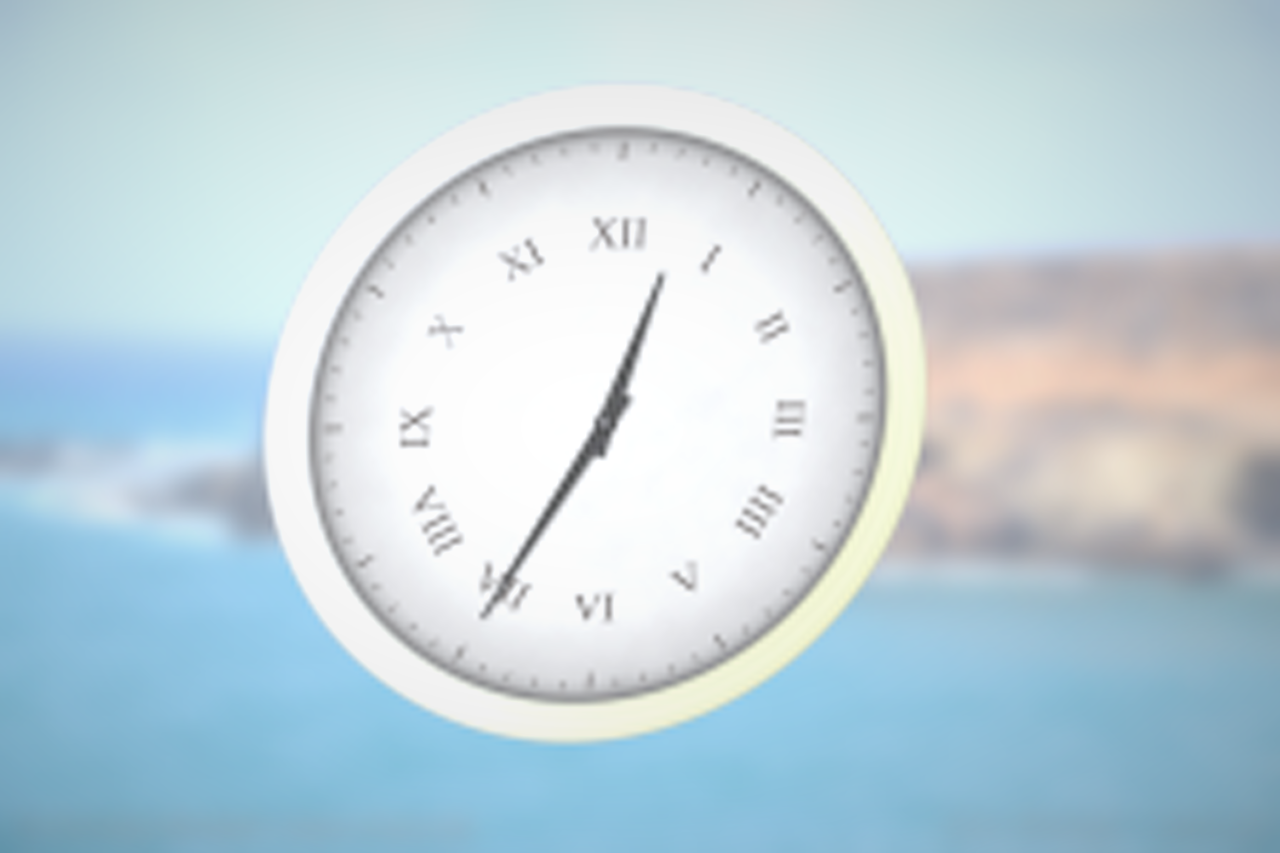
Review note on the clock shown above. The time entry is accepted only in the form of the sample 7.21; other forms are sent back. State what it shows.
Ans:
12.35
